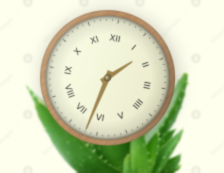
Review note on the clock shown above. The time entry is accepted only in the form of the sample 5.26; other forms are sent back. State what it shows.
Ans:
1.32
